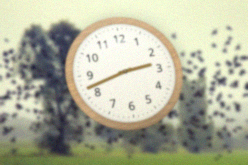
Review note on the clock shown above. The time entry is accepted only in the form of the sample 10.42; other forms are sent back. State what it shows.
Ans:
2.42
